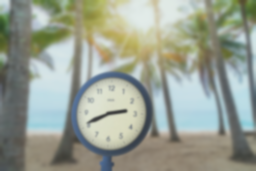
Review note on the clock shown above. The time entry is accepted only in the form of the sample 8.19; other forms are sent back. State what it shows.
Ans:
2.41
